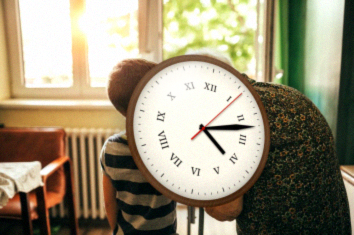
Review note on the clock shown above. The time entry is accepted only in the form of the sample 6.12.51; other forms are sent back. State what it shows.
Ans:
4.12.06
